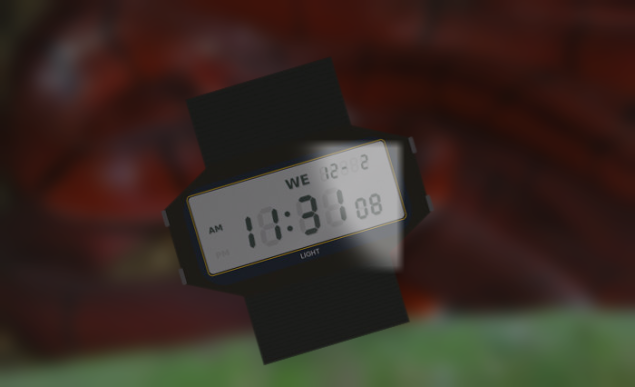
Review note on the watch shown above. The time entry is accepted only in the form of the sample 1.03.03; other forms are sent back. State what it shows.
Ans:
11.31.08
